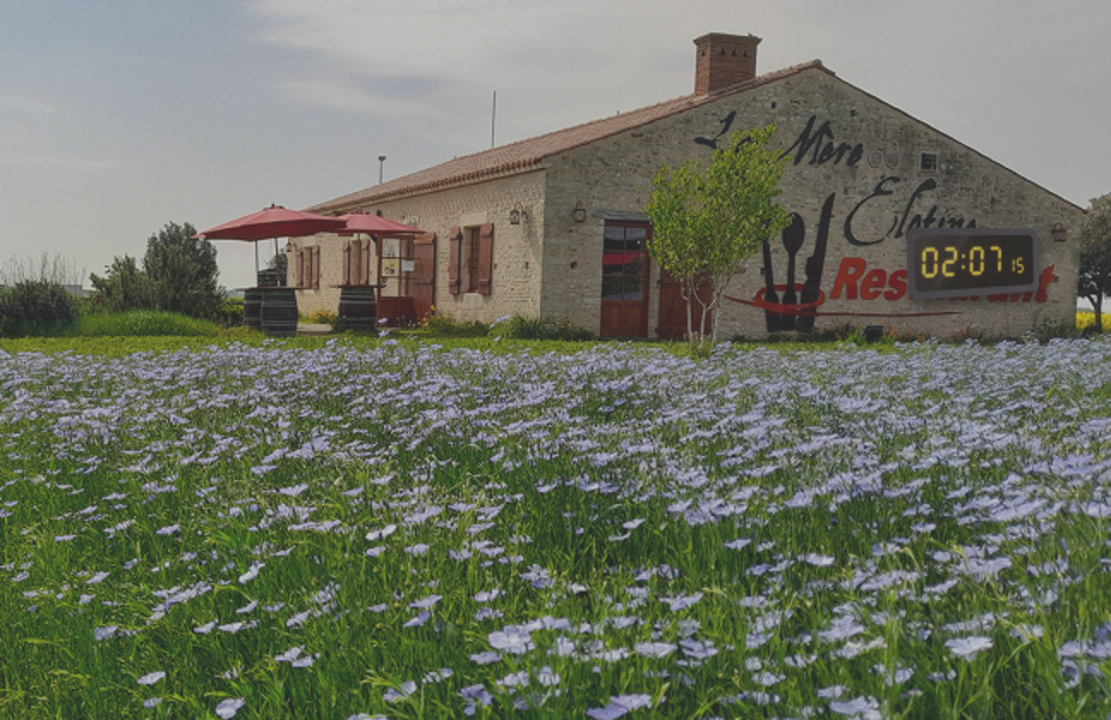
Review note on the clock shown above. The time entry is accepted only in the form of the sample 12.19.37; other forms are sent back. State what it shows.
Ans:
2.07.15
